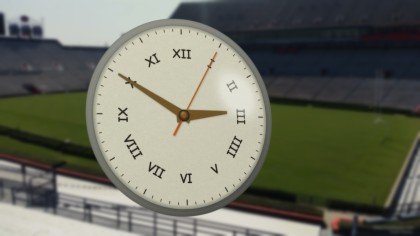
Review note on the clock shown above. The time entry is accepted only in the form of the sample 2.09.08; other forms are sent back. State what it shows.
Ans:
2.50.05
